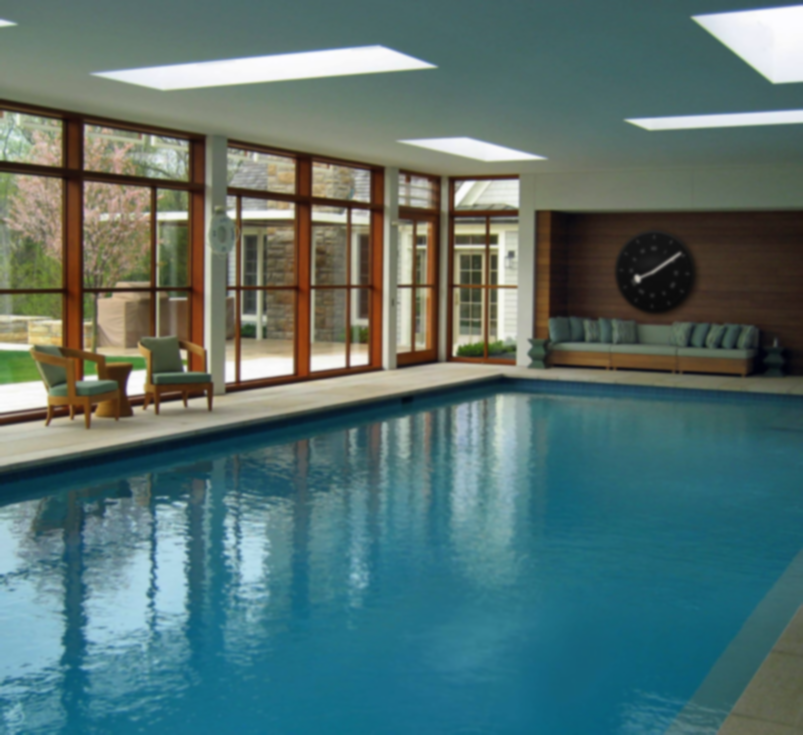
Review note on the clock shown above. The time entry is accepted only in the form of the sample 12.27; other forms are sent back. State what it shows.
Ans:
8.09
